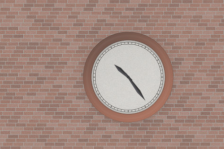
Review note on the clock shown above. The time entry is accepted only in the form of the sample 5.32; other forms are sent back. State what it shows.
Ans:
10.24
